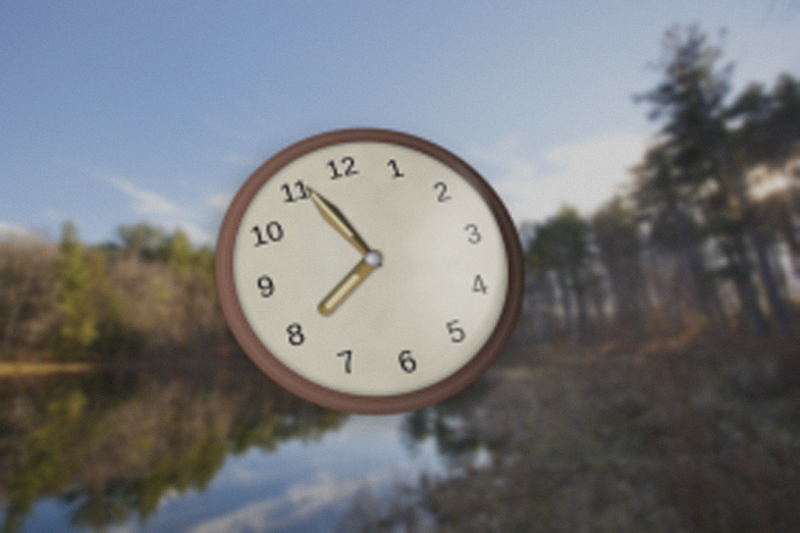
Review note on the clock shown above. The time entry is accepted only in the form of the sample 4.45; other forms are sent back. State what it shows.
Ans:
7.56
